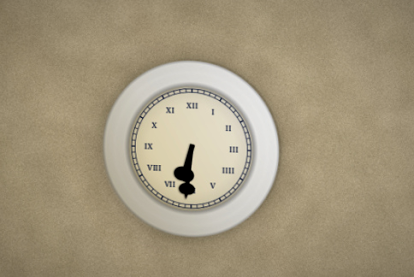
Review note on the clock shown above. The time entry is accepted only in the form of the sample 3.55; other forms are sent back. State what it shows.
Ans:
6.31
